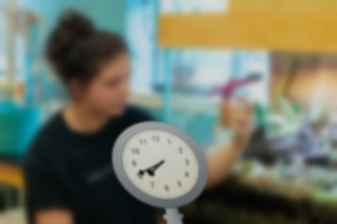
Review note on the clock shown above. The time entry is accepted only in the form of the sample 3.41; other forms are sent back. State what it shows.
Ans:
7.41
